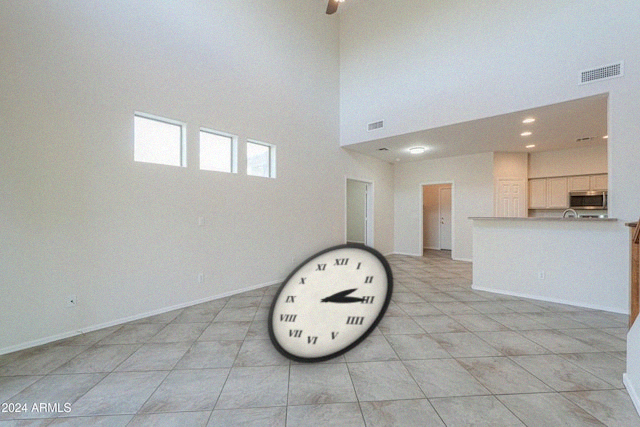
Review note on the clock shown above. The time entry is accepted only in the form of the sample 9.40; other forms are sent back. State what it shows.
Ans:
2.15
